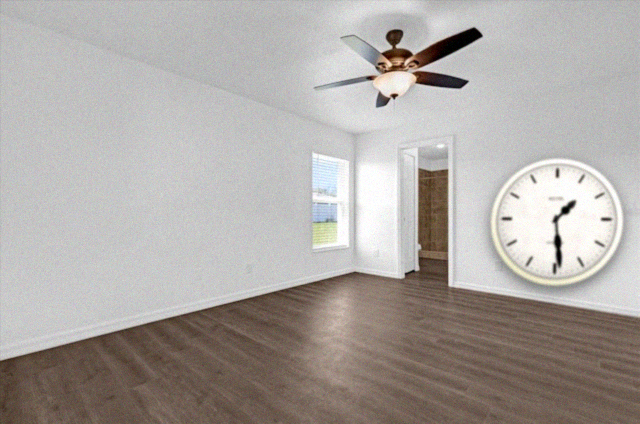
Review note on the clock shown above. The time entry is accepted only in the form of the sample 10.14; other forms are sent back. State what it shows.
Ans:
1.29
